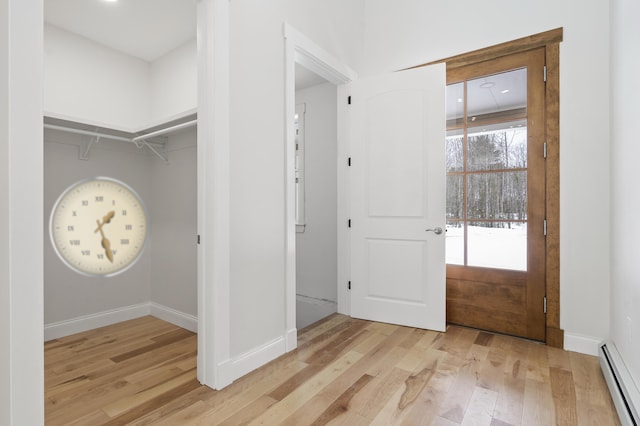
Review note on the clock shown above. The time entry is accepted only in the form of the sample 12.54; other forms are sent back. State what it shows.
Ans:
1.27
